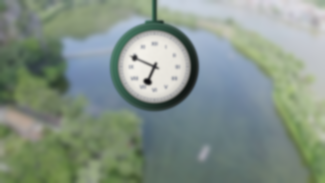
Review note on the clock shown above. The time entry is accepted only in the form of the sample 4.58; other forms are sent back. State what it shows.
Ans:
6.49
